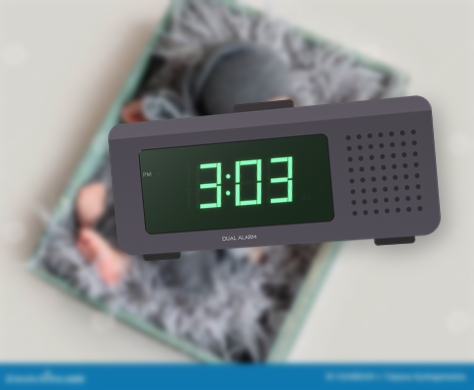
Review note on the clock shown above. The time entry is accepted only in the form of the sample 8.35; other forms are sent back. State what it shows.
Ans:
3.03
